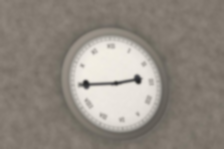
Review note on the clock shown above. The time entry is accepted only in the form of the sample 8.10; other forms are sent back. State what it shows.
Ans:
2.45
